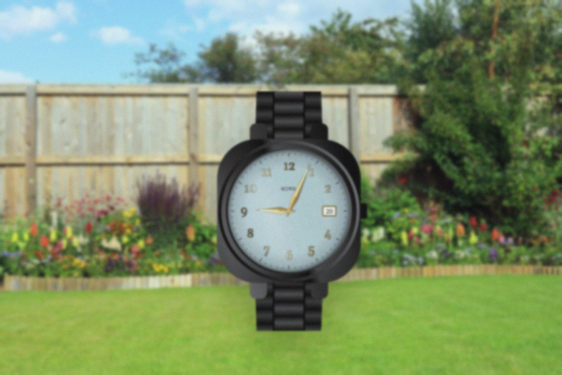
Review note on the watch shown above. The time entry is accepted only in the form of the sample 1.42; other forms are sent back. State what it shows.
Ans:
9.04
